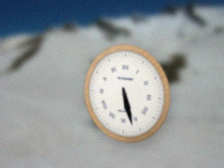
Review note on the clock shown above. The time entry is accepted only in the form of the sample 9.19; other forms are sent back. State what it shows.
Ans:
5.27
